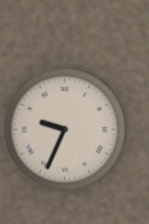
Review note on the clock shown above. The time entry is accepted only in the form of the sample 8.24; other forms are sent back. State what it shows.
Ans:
9.34
